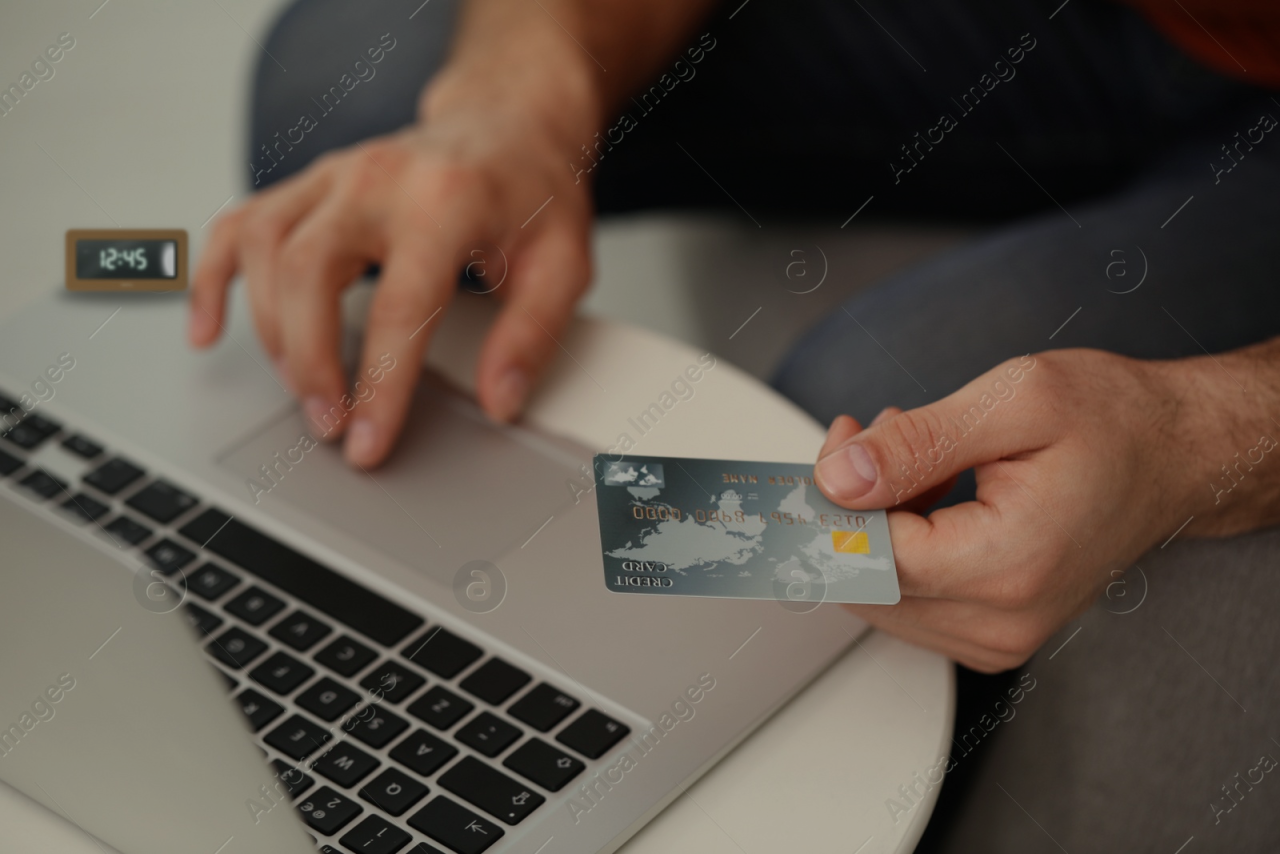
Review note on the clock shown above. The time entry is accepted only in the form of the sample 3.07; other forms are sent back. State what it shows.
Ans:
12.45
